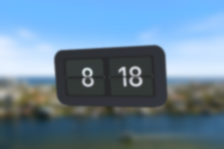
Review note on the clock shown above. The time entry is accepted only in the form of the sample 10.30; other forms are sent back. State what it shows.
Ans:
8.18
